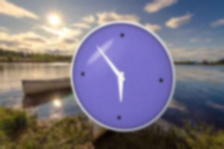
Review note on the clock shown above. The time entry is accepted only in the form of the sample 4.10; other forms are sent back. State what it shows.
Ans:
5.53
